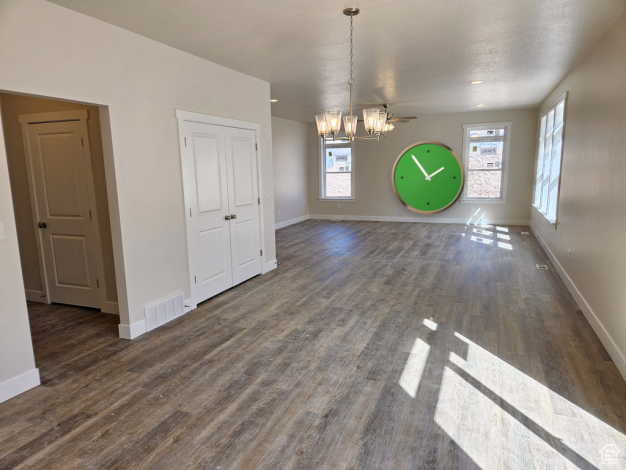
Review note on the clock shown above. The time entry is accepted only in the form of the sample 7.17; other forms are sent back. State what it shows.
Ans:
1.54
